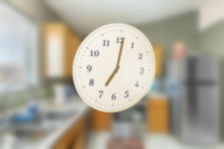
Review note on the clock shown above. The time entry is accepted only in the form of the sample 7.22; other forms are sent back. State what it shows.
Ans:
7.01
